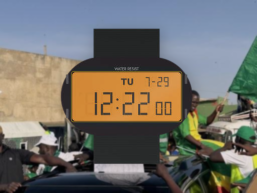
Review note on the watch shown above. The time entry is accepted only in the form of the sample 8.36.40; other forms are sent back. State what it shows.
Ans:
12.22.00
